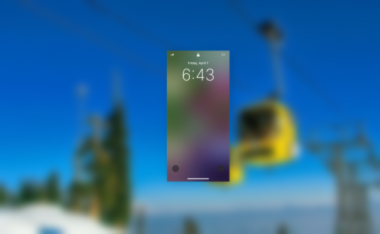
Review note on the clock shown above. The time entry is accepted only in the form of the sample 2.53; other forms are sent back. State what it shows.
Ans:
6.43
